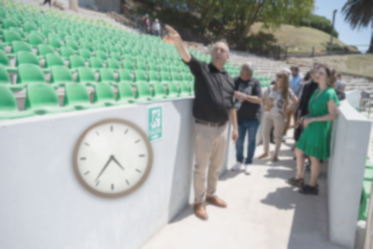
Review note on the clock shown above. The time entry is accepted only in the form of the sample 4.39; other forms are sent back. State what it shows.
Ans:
4.36
